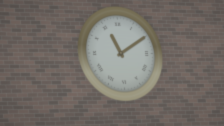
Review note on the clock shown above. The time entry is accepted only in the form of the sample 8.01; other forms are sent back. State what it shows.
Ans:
11.10
